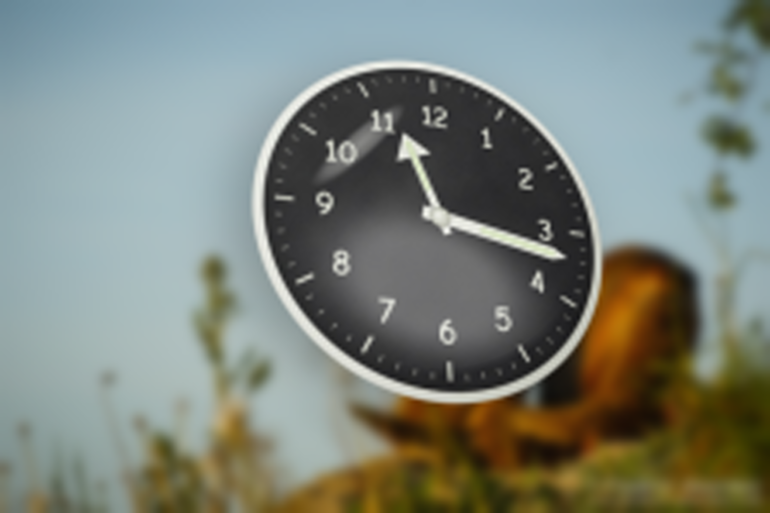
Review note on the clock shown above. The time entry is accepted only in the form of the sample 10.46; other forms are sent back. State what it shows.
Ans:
11.17
